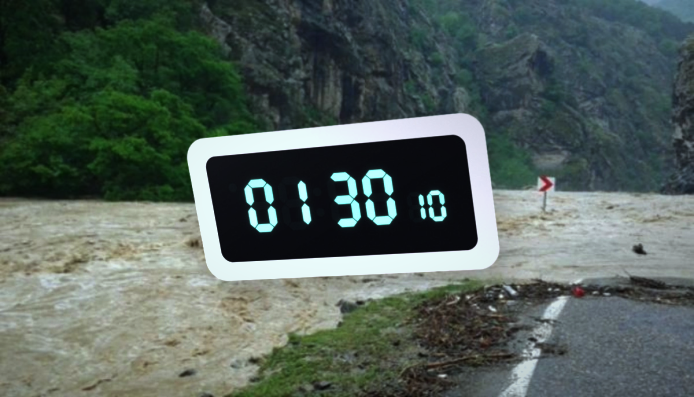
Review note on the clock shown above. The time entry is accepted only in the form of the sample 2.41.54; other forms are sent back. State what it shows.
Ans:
1.30.10
